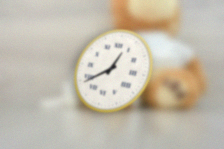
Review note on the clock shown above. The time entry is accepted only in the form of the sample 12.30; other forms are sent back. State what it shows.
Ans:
12.39
